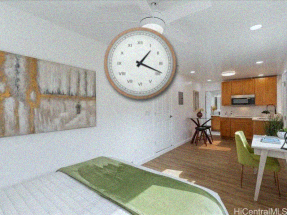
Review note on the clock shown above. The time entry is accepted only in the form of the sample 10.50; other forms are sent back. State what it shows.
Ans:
1.19
